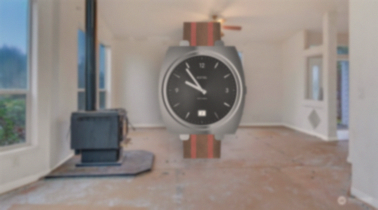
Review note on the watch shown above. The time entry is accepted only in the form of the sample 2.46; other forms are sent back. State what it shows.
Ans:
9.54
